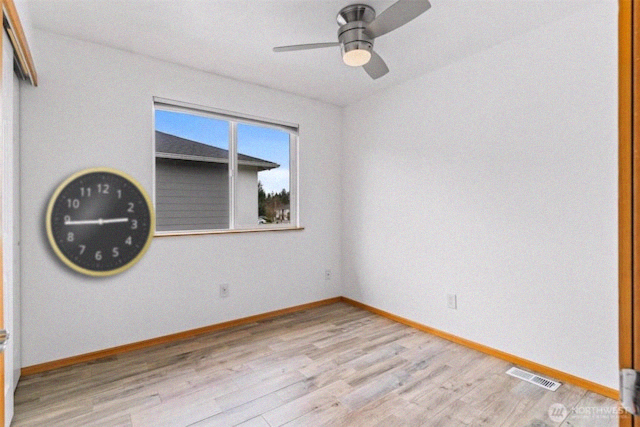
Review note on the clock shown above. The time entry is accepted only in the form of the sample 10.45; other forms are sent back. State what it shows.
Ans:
2.44
